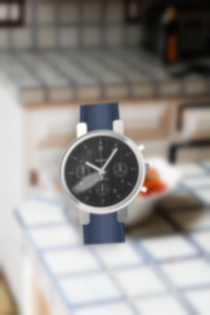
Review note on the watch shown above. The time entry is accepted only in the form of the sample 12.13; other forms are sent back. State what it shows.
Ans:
10.06
